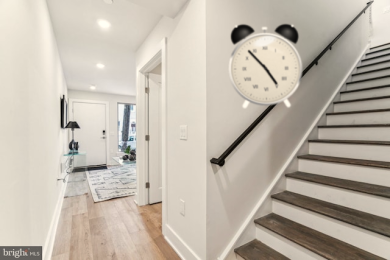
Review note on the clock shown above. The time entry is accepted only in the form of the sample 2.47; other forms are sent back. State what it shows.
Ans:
4.53
